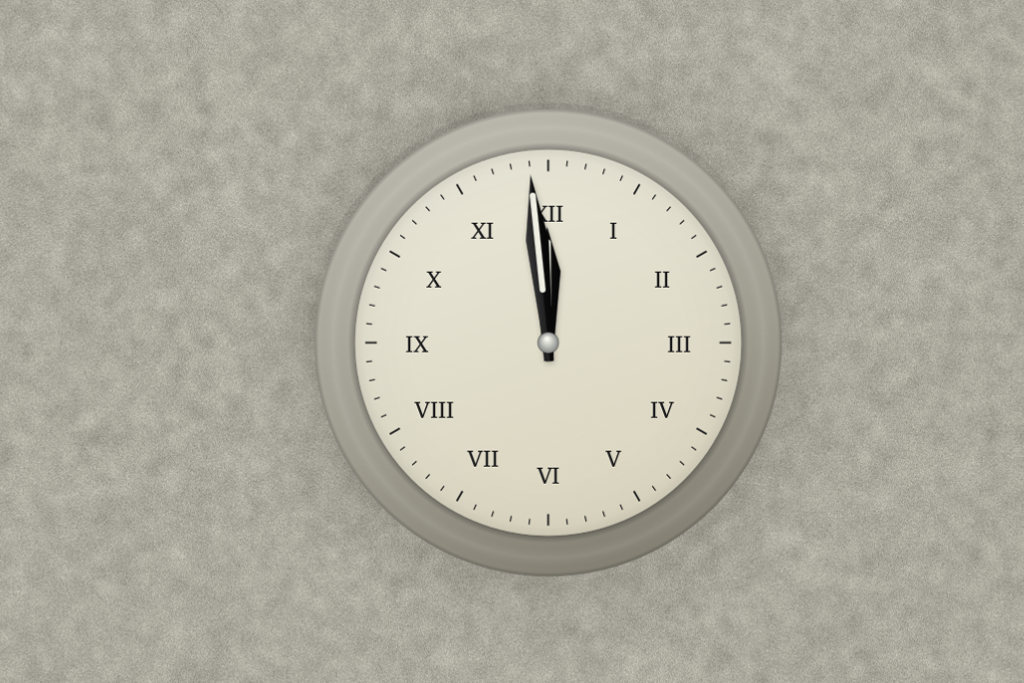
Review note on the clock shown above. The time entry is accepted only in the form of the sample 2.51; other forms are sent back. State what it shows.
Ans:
11.59
